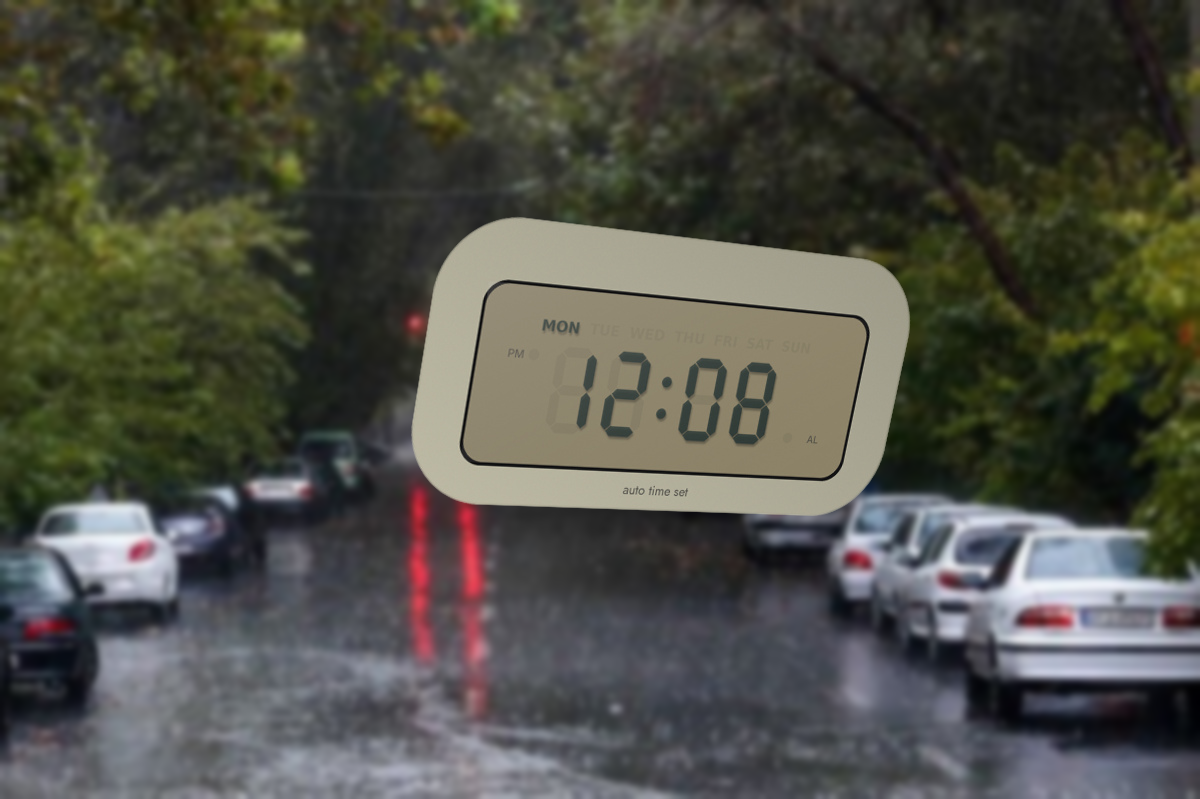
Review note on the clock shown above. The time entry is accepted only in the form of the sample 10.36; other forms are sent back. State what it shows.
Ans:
12.08
